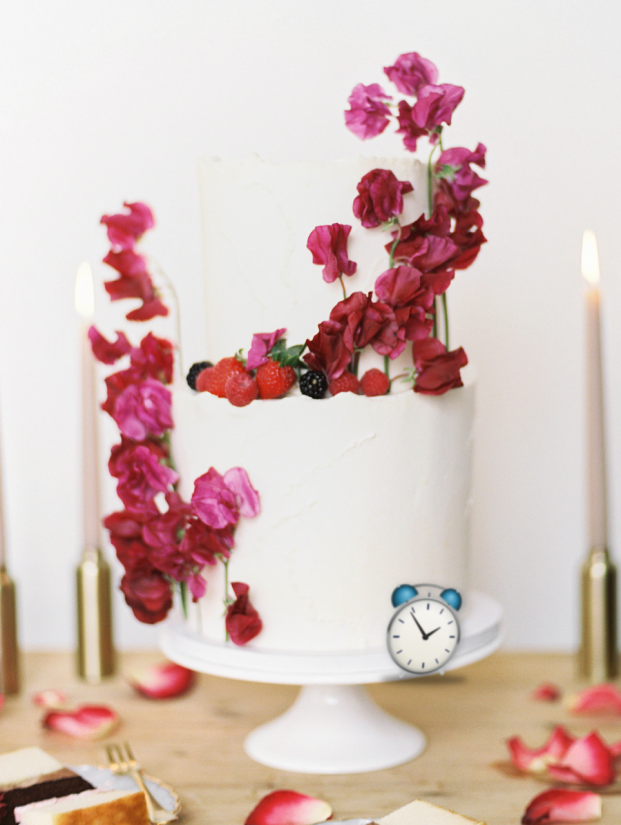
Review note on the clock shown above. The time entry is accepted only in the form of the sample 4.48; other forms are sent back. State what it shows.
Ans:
1.54
